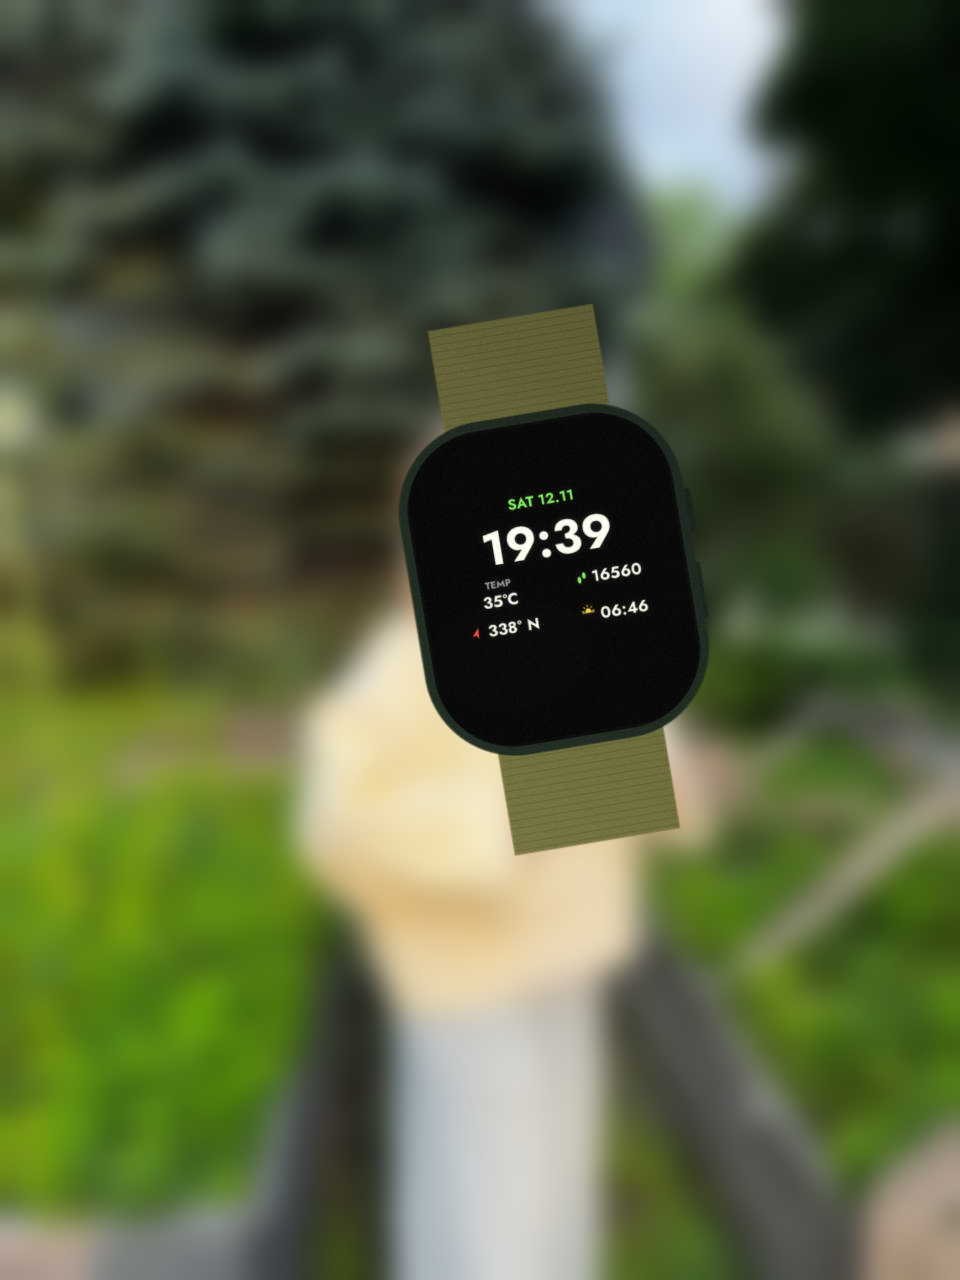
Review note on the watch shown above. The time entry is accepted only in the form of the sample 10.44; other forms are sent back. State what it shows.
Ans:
19.39
